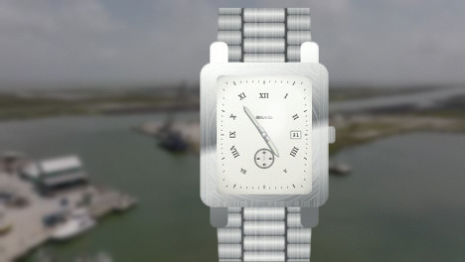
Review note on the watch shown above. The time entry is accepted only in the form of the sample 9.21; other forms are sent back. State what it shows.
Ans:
4.54
